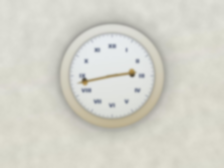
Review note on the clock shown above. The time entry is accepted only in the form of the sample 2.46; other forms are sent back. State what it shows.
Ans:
2.43
